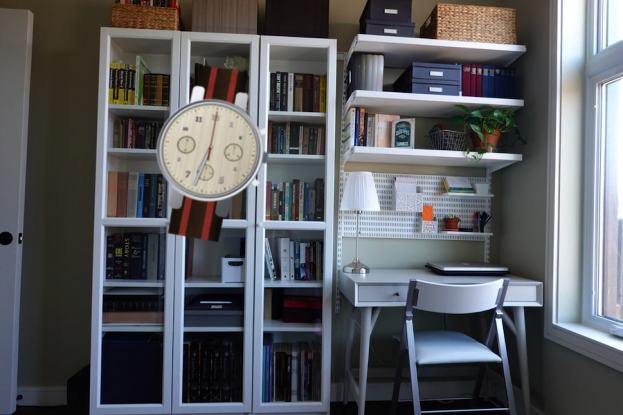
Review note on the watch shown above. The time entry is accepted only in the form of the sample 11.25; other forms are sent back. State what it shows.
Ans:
6.32
